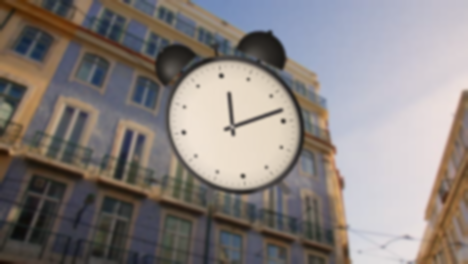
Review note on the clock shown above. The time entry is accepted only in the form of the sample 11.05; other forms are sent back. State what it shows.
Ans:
12.13
